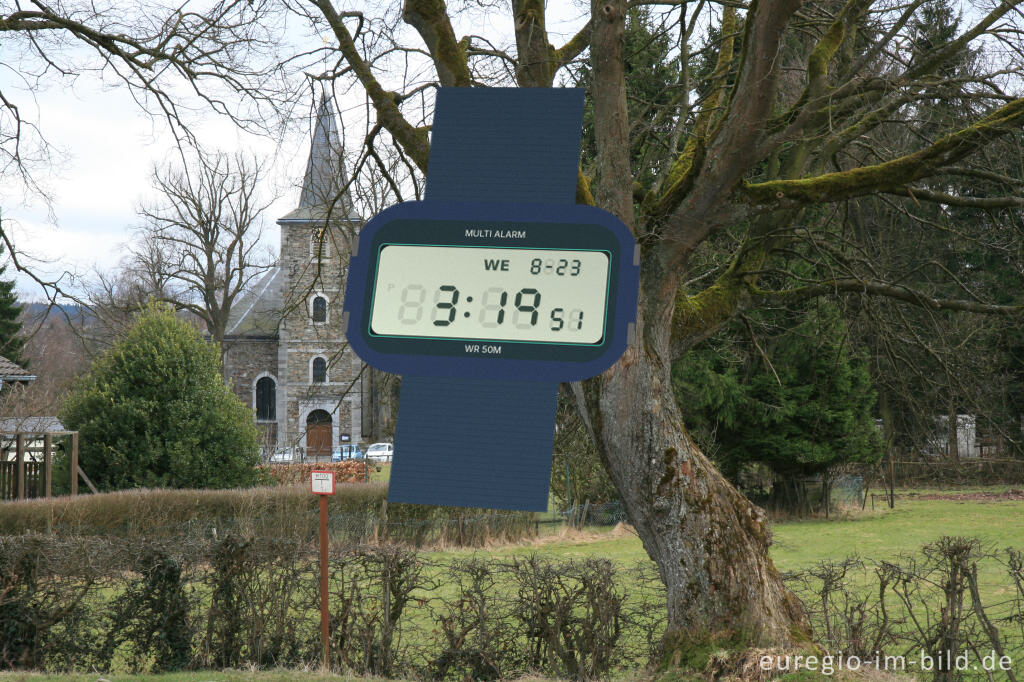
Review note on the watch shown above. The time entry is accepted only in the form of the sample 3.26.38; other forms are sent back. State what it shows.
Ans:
3.19.51
